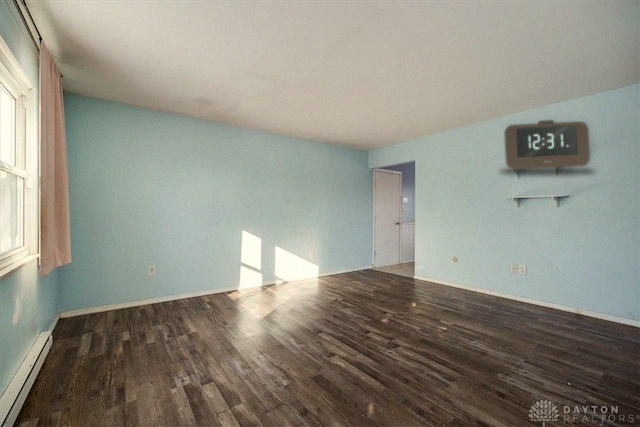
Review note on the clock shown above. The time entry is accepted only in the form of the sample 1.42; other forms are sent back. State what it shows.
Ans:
12.31
